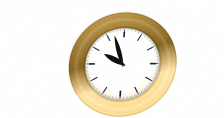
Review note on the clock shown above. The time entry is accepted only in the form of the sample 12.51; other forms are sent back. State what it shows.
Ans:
9.57
